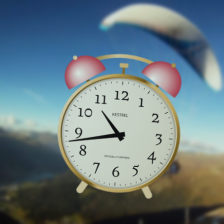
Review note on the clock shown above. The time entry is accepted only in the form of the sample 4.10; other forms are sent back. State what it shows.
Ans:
10.43
